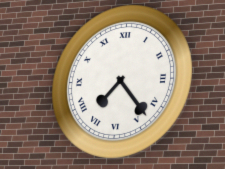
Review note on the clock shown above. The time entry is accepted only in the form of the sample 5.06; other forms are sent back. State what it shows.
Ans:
7.23
